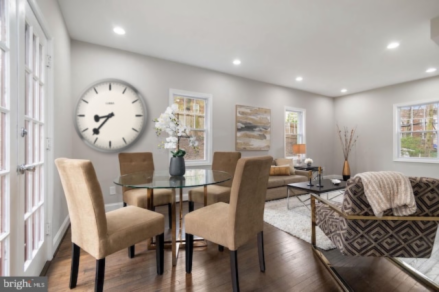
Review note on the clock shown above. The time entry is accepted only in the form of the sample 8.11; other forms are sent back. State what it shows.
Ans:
8.37
